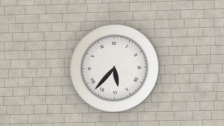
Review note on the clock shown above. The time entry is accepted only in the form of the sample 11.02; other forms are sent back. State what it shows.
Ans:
5.37
